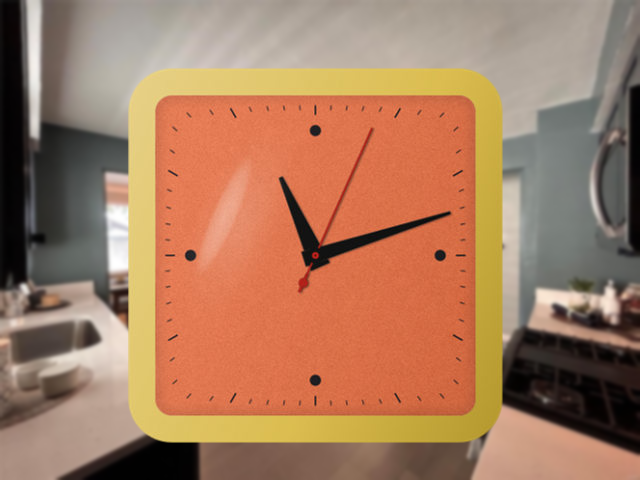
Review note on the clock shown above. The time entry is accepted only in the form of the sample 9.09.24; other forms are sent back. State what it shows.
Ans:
11.12.04
